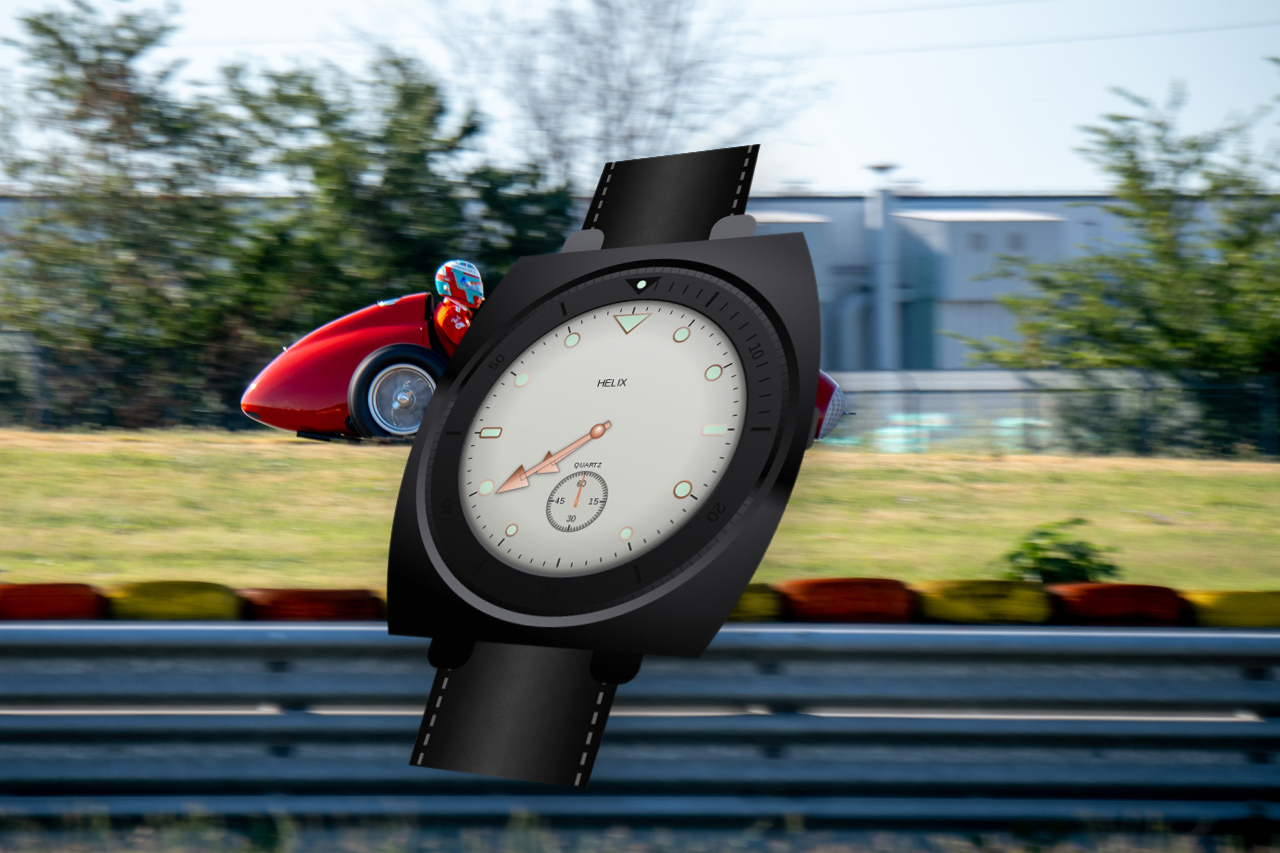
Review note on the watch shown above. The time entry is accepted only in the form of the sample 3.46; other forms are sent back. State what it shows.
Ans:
7.39
